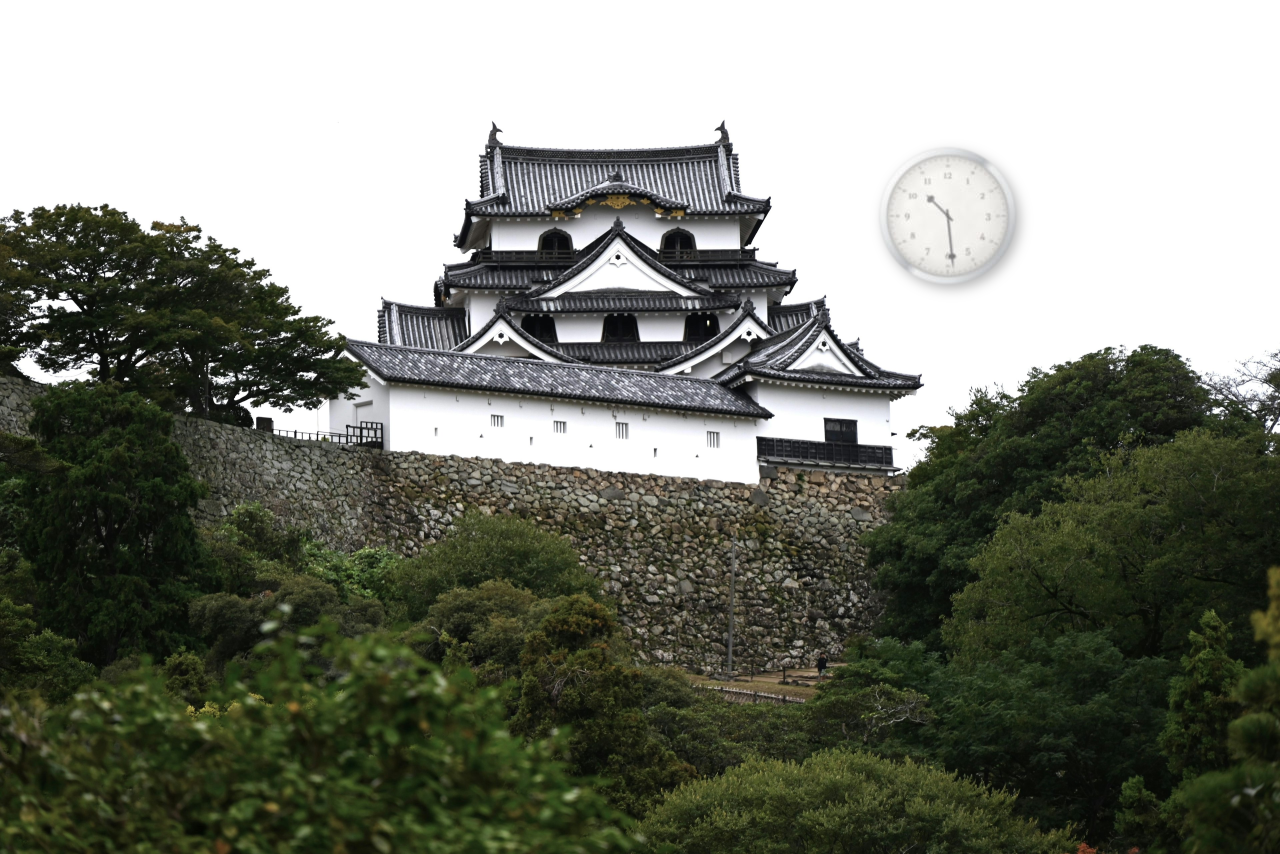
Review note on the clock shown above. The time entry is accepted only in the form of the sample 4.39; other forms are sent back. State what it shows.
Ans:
10.29
